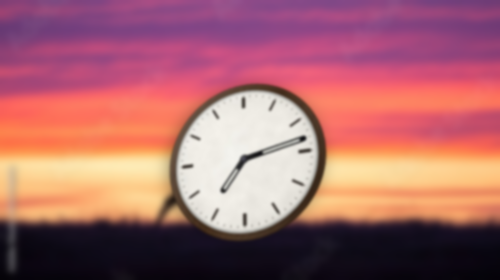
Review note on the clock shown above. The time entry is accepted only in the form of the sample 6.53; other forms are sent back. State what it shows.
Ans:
7.13
